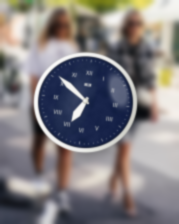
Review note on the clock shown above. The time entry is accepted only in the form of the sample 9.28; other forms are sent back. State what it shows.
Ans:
6.51
